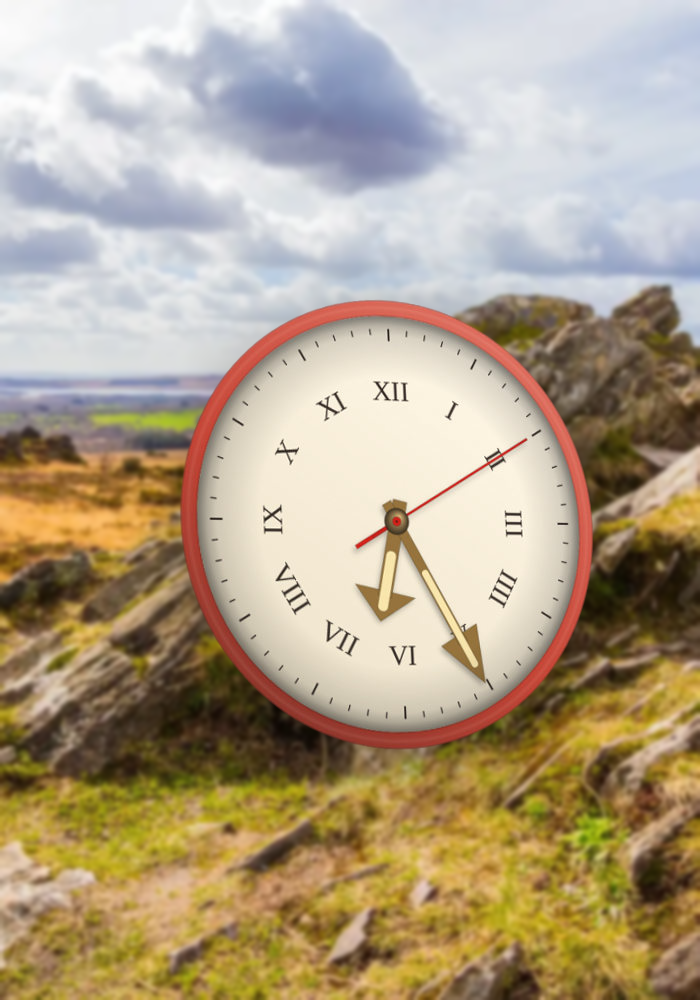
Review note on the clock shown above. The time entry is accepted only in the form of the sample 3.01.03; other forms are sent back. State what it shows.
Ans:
6.25.10
